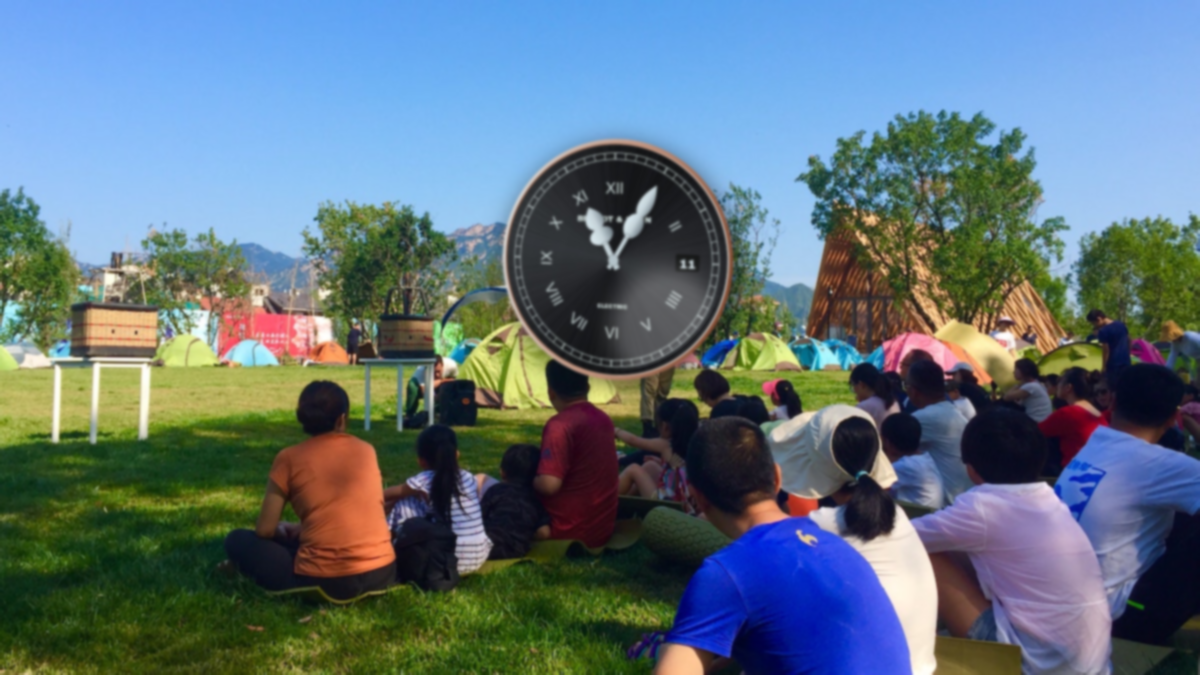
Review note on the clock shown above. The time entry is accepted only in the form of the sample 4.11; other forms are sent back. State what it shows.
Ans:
11.05
